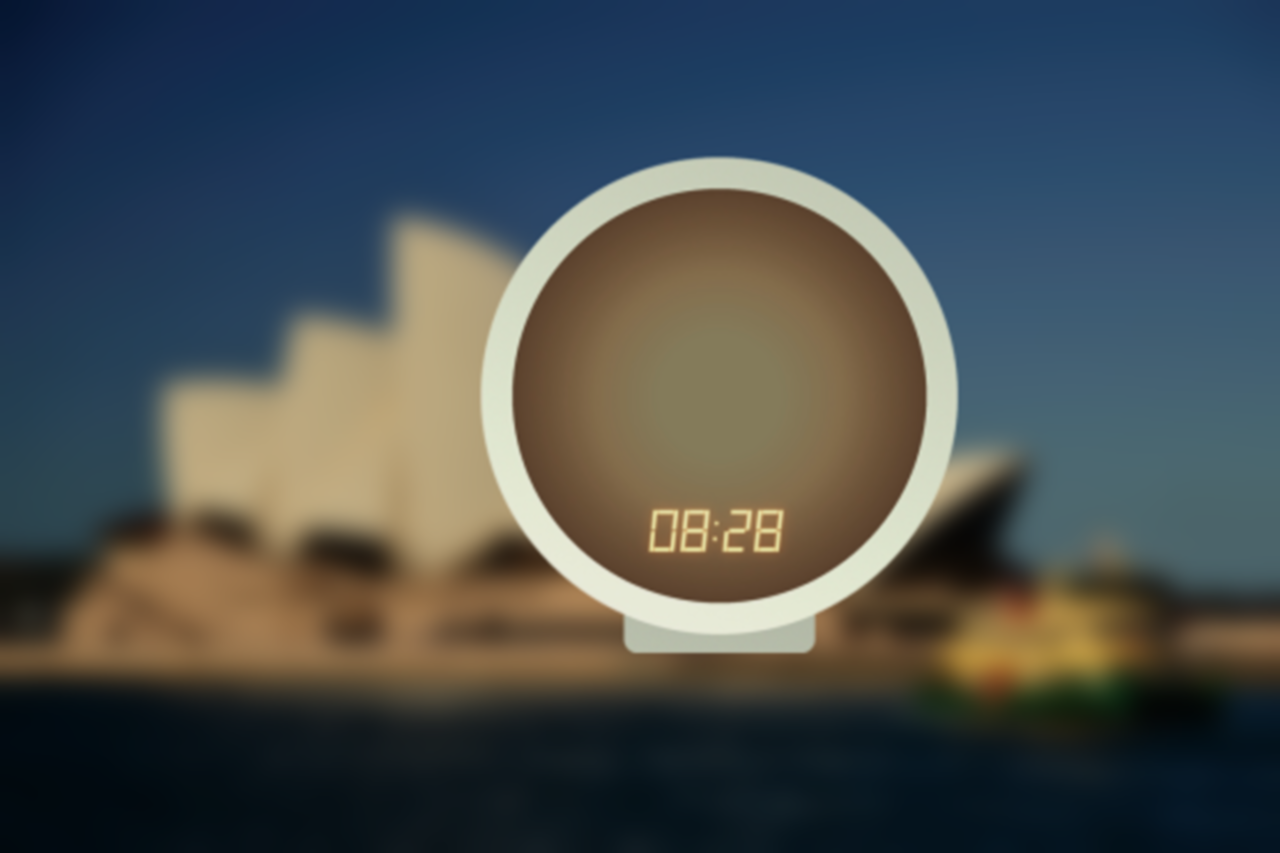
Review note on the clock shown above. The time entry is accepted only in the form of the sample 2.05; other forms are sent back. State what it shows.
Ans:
8.28
